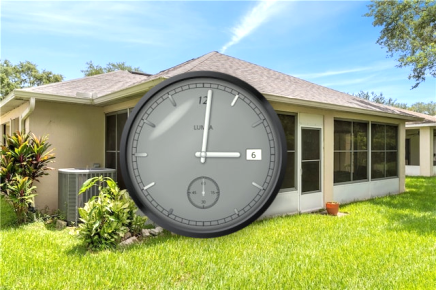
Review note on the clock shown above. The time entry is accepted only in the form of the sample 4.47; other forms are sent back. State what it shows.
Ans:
3.01
